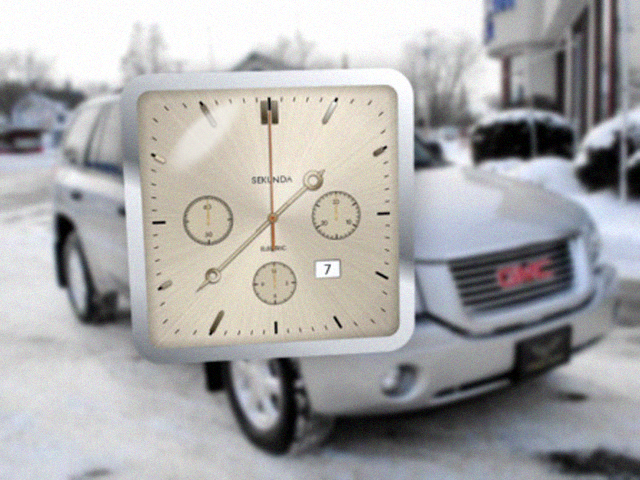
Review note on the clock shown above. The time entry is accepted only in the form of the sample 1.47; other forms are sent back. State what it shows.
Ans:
1.38
